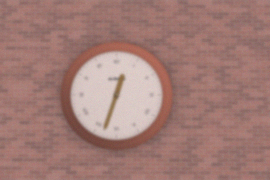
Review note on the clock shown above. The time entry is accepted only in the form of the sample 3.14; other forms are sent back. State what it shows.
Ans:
12.33
